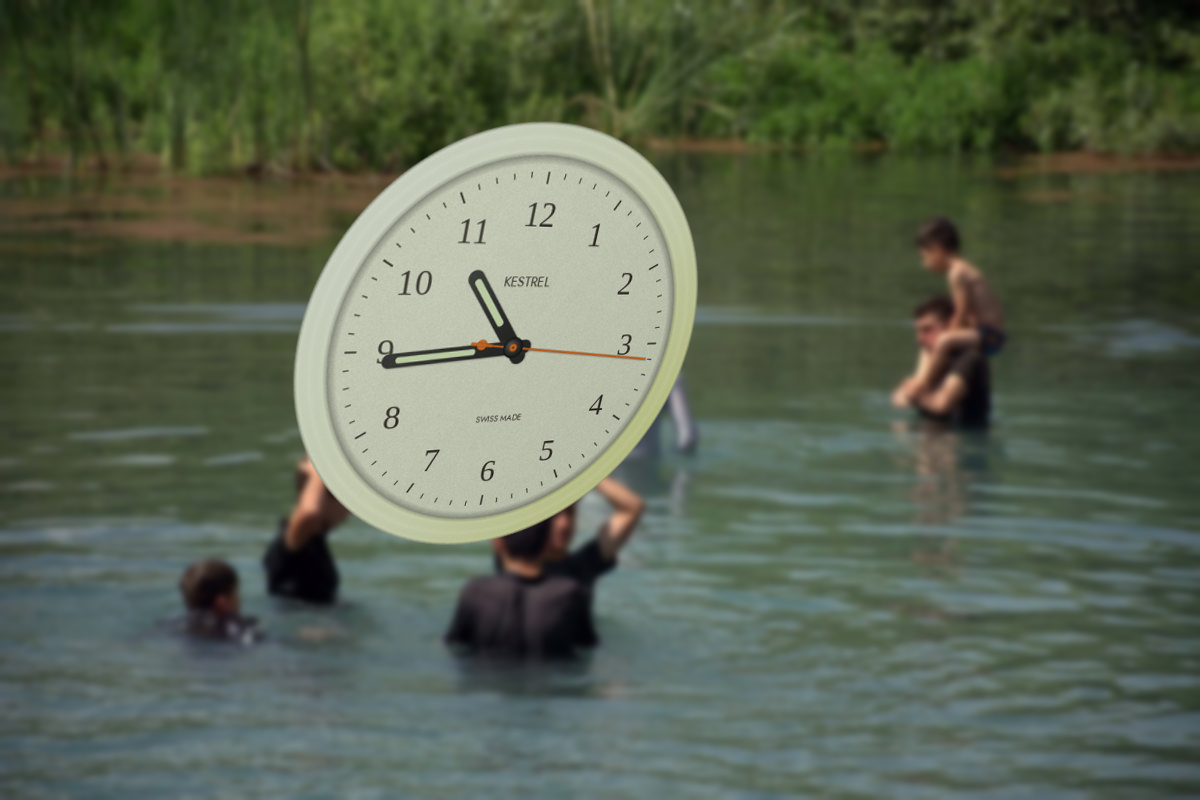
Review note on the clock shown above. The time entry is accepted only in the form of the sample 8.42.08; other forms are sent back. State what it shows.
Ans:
10.44.16
